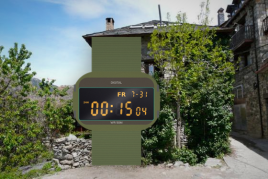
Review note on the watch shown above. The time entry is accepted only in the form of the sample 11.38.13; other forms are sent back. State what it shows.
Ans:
0.15.04
